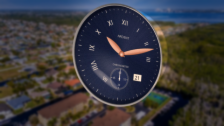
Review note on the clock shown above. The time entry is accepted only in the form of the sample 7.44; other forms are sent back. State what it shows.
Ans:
10.12
